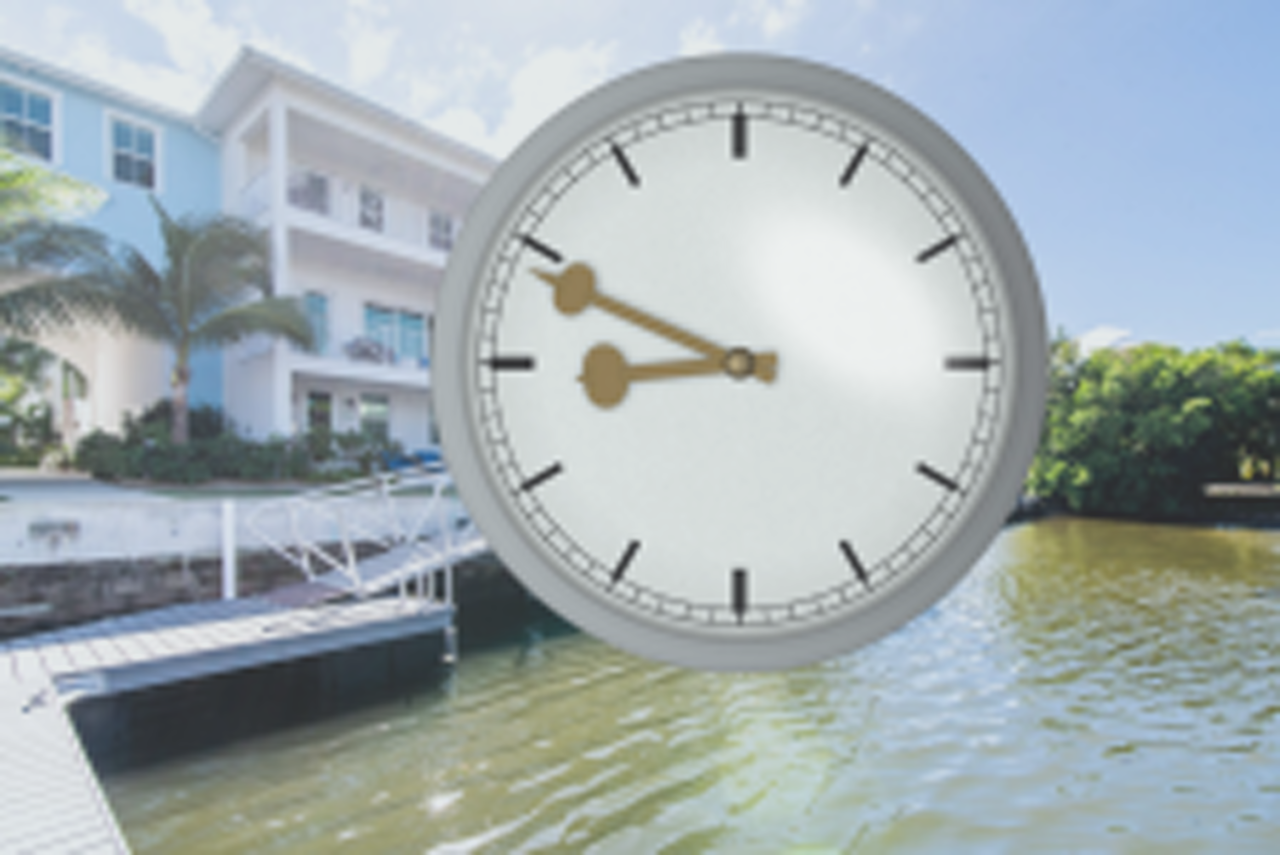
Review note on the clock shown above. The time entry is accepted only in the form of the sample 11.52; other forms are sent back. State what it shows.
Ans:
8.49
